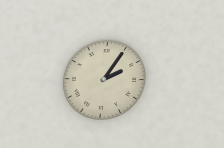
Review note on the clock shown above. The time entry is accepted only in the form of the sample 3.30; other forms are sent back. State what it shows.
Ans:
2.05
